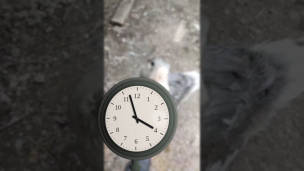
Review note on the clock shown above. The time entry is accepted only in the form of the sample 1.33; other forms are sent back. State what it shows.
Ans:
3.57
